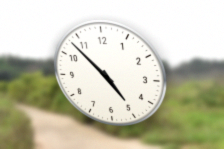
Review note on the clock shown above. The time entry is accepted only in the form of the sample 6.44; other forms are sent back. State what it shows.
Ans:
4.53
